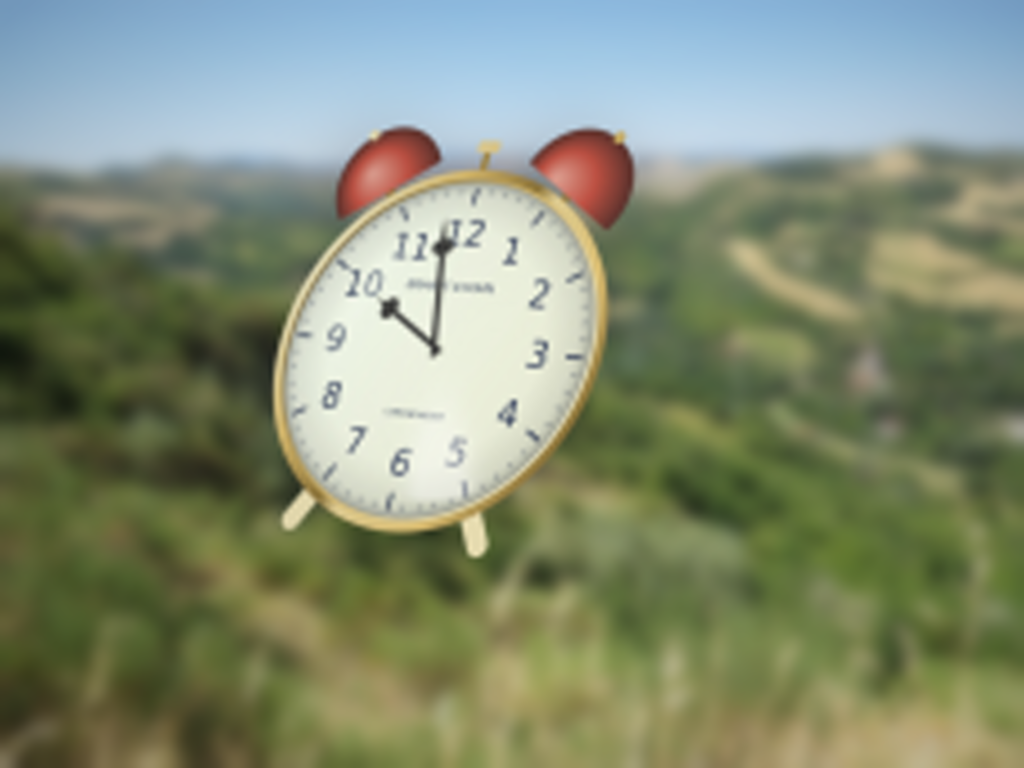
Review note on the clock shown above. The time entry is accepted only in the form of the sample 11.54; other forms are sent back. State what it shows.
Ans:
9.58
